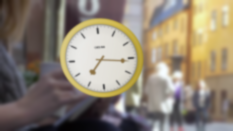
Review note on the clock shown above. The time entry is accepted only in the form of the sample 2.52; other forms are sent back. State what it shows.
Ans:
7.16
